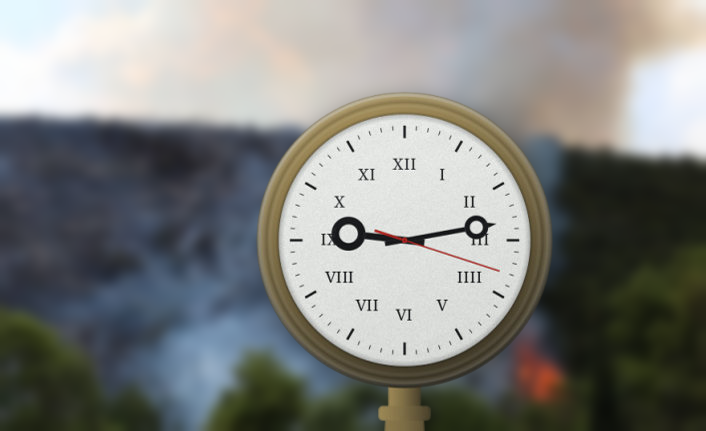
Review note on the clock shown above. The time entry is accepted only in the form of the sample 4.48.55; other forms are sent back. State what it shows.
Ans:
9.13.18
